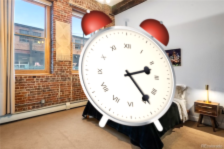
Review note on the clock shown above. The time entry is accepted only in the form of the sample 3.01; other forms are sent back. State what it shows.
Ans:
2.24
